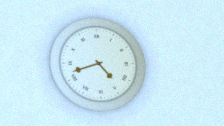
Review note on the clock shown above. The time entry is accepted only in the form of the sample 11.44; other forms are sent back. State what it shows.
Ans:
4.42
